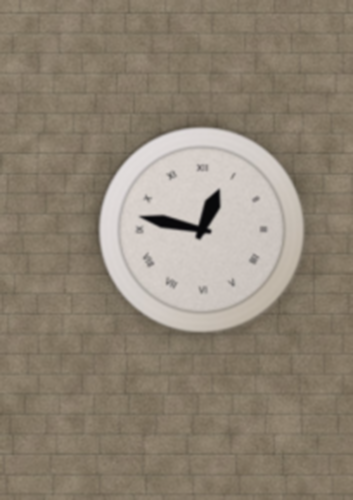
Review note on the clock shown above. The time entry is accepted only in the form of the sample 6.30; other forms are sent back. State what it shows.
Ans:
12.47
